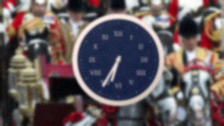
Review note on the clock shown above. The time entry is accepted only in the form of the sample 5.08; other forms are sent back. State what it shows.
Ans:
6.35
